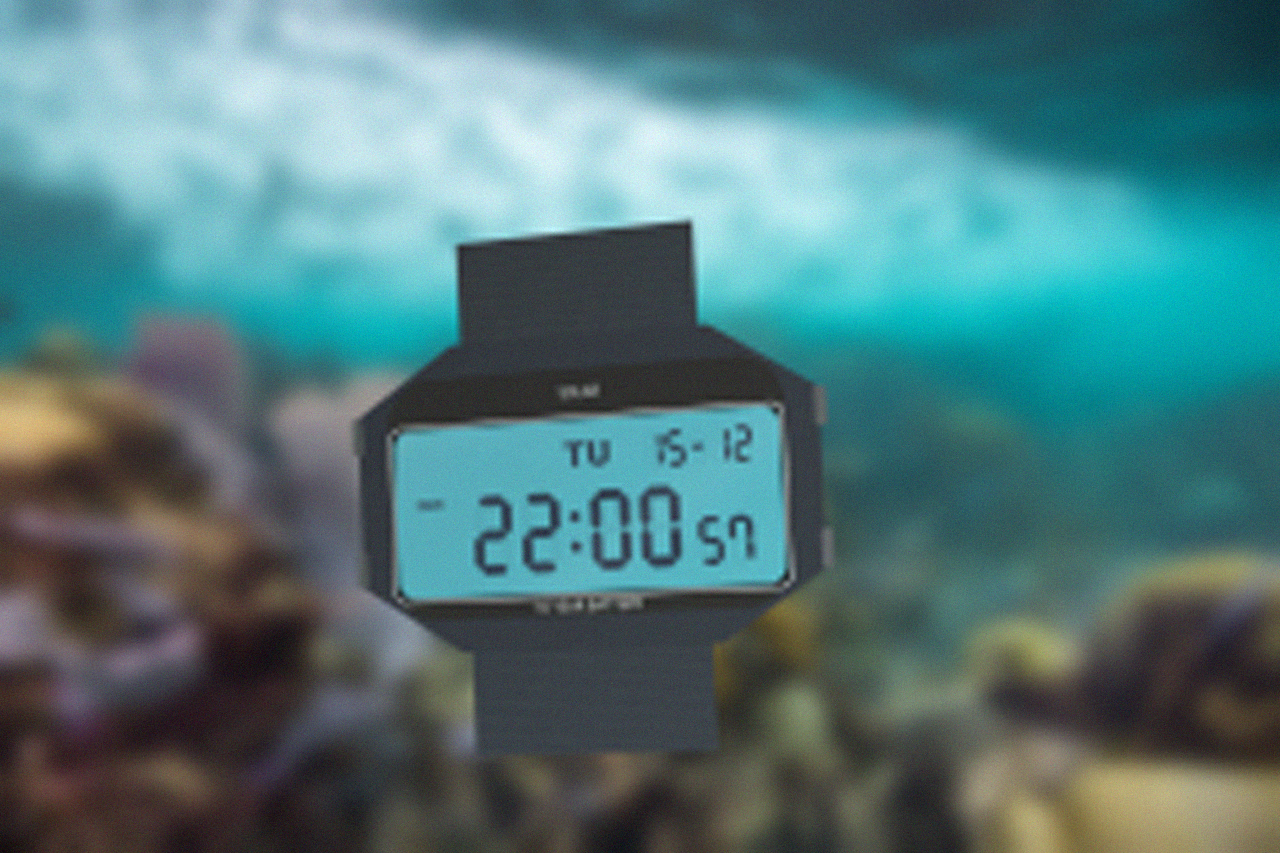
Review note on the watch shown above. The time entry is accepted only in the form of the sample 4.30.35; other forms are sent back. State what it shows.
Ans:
22.00.57
